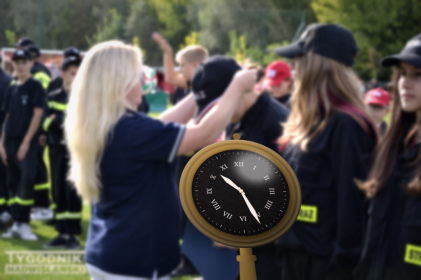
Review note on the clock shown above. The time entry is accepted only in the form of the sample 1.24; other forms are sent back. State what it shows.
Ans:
10.26
